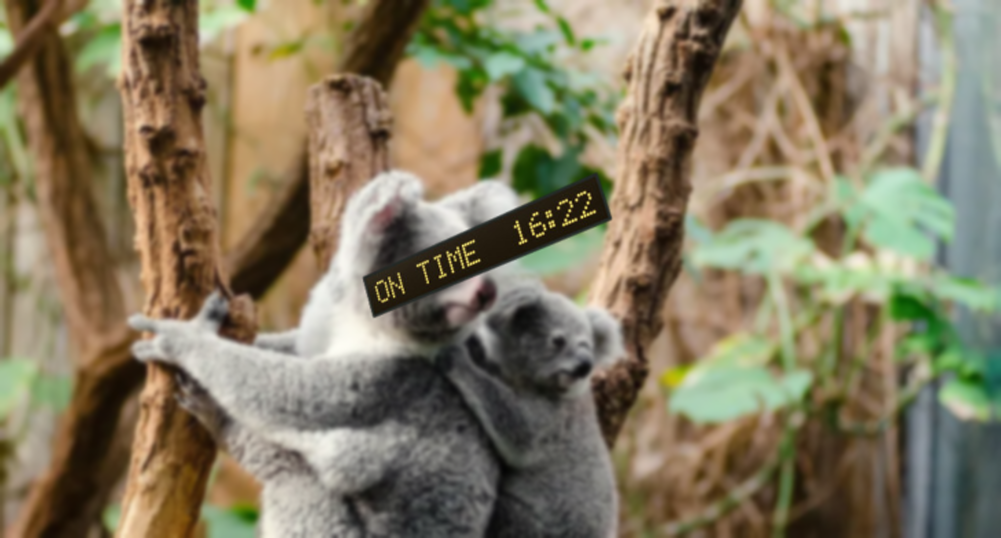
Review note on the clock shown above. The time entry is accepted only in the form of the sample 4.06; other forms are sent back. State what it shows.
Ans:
16.22
